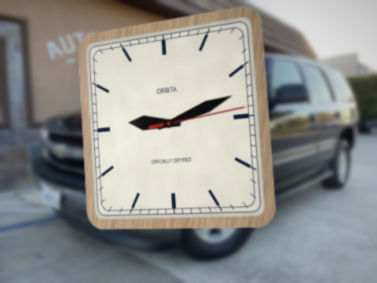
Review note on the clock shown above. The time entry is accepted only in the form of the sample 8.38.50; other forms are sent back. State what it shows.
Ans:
9.12.14
